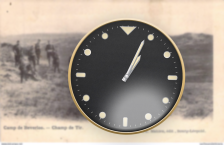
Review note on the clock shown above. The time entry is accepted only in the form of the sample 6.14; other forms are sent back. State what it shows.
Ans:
1.04
